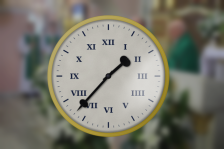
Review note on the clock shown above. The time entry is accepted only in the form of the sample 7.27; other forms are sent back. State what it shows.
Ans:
1.37
